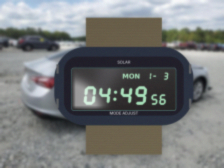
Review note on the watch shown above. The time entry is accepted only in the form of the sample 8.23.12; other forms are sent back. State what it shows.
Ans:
4.49.56
